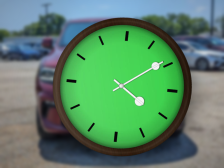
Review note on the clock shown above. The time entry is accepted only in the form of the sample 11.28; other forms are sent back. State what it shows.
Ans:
4.09
